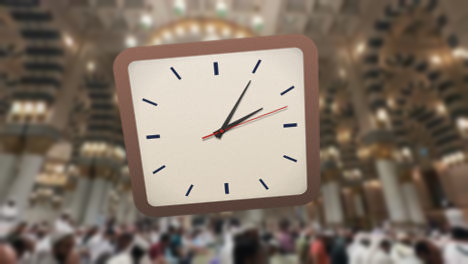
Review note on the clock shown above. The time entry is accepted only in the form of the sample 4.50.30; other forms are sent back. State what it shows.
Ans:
2.05.12
